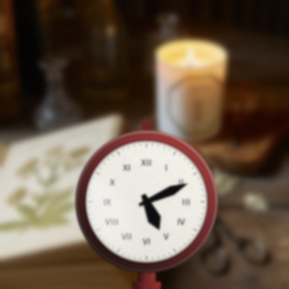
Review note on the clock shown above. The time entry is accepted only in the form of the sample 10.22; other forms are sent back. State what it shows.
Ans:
5.11
